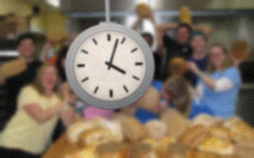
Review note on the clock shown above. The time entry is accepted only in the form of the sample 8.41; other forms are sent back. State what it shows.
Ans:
4.03
